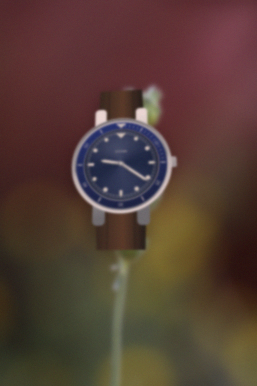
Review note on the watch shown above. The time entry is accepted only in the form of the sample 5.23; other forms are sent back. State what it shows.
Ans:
9.21
